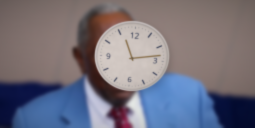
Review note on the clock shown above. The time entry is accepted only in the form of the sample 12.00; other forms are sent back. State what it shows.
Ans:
11.13
